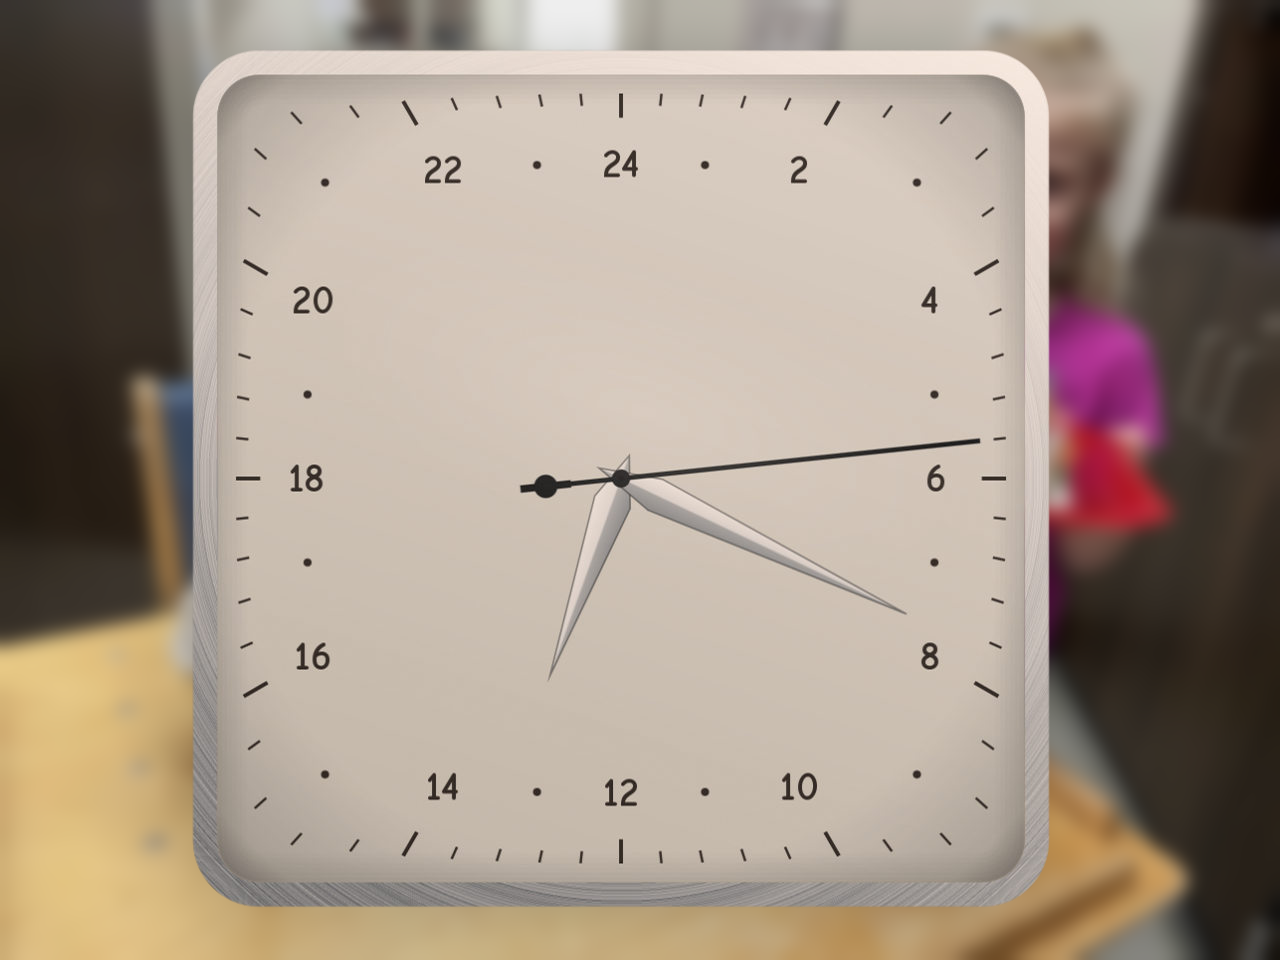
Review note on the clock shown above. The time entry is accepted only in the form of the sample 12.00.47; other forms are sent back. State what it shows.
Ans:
13.19.14
